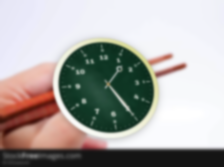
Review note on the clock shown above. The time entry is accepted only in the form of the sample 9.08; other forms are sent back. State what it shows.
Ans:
1.25
